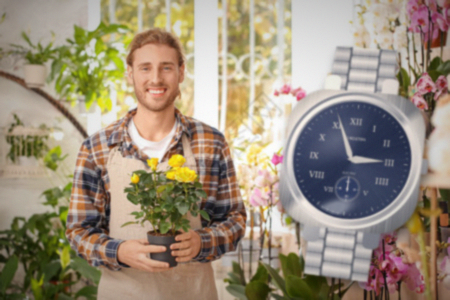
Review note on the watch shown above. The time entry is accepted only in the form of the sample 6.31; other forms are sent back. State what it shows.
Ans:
2.56
